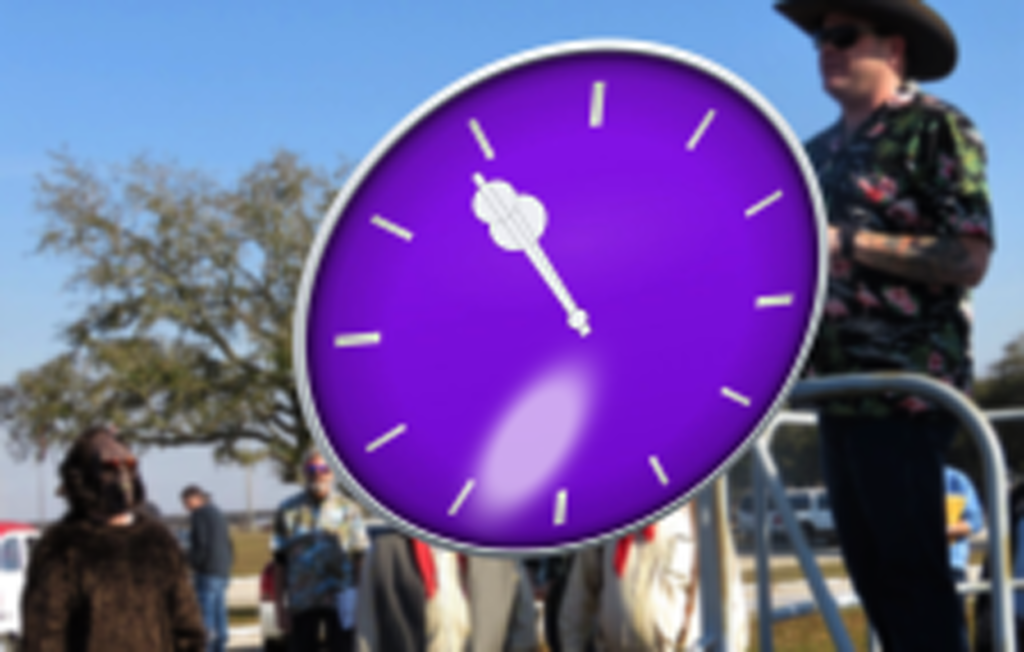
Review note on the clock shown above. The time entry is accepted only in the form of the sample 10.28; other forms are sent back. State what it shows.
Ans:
10.54
